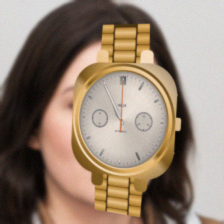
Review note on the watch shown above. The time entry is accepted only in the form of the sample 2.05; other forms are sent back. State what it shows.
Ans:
10.55
